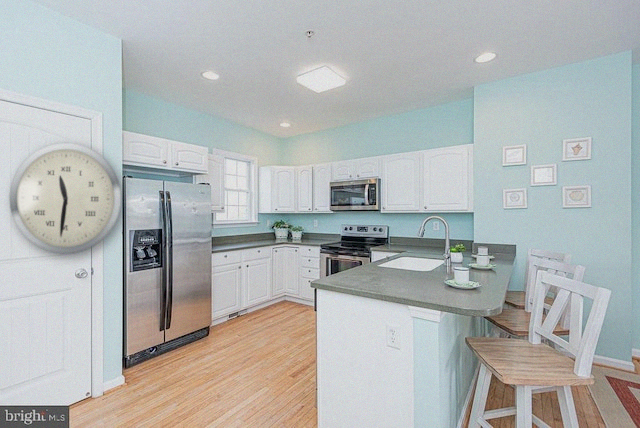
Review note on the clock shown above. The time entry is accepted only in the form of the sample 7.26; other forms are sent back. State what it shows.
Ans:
11.31
